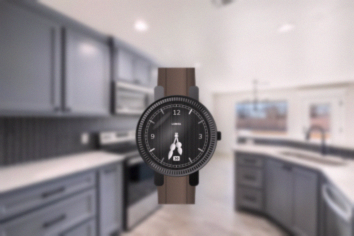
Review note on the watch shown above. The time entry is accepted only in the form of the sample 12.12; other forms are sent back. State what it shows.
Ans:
5.33
